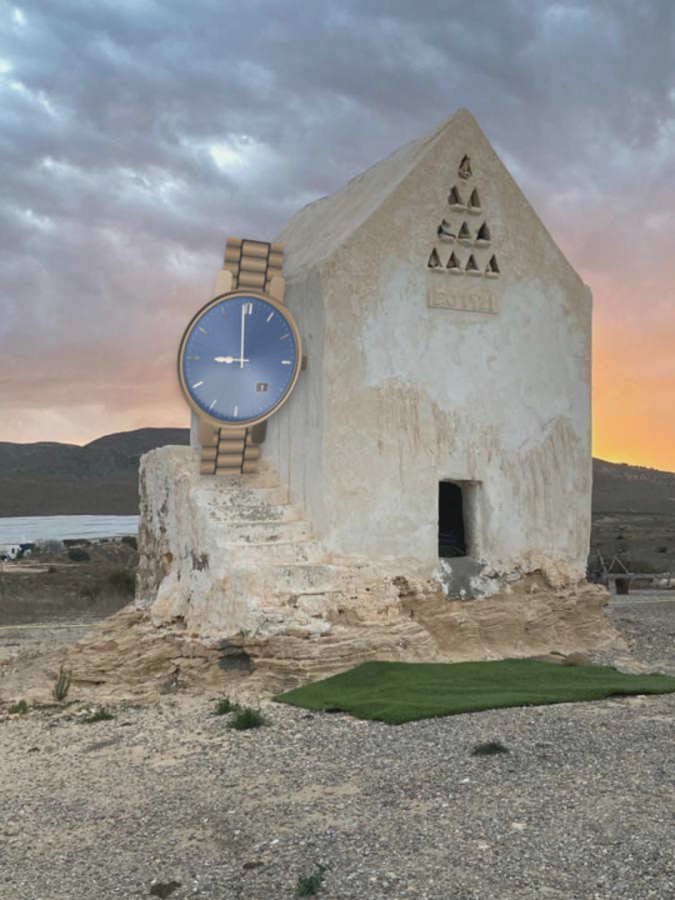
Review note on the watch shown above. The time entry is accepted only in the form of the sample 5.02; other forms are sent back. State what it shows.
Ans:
8.59
